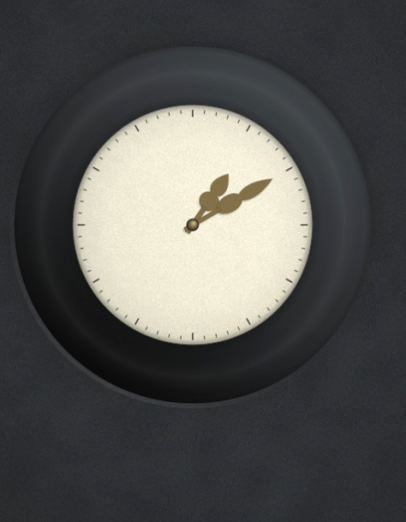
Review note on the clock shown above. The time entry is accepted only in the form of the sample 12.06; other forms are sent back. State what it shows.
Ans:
1.10
